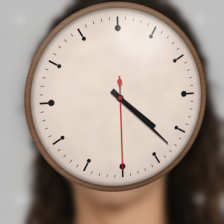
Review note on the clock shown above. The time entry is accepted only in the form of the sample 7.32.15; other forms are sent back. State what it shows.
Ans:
4.22.30
